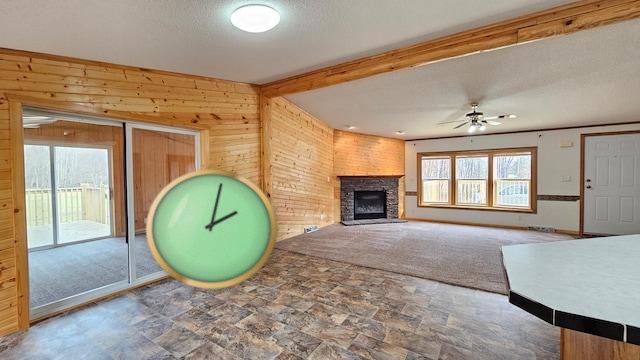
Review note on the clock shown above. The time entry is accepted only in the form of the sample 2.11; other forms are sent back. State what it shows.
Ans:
2.02
